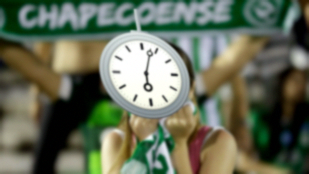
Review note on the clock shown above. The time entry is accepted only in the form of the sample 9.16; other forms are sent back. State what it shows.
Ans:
6.03
